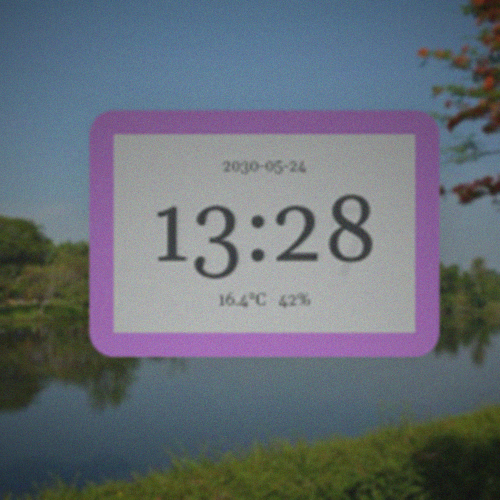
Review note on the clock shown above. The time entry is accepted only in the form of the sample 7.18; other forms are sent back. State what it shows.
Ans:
13.28
